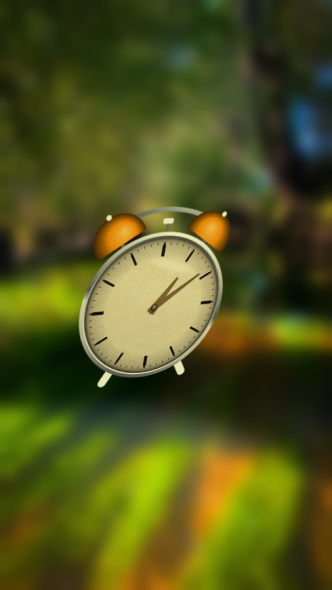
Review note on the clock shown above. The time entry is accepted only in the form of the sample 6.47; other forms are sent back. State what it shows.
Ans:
1.09
